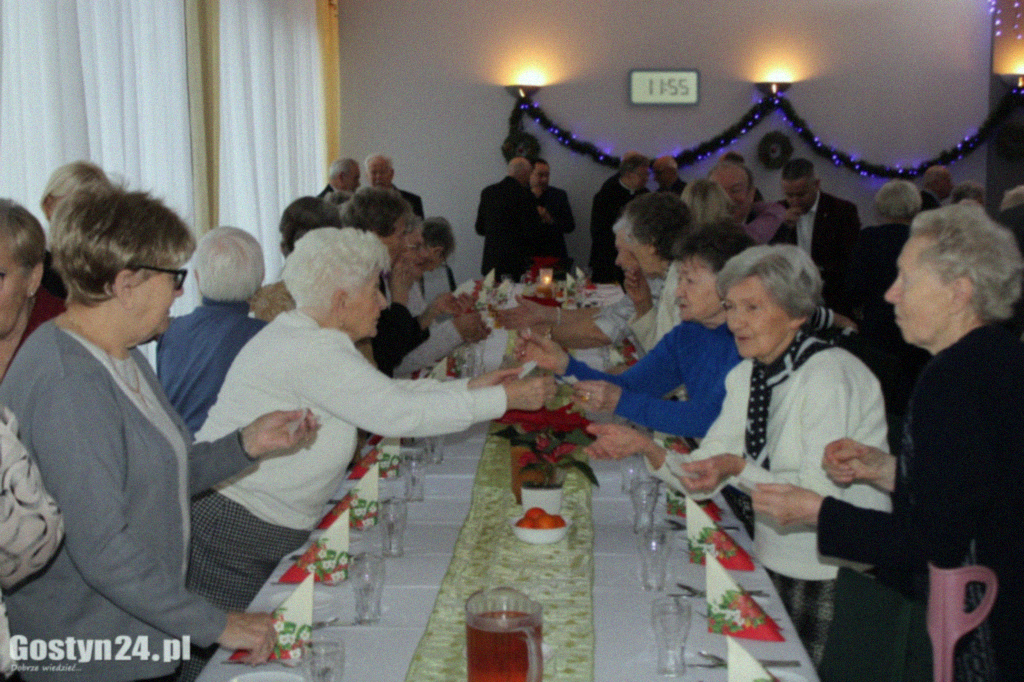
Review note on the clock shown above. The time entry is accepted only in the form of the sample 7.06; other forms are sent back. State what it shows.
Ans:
11.55
